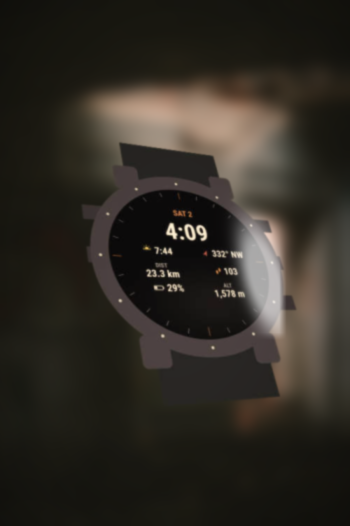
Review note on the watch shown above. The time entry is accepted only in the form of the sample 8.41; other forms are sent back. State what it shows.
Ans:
4.09
